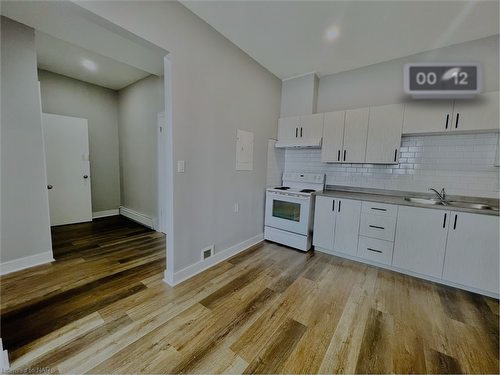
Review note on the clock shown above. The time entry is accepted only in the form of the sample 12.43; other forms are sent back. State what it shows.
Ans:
0.12
